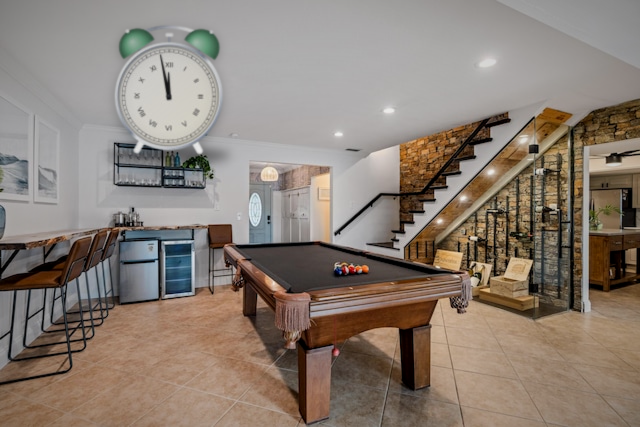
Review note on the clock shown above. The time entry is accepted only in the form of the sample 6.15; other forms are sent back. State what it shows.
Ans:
11.58
